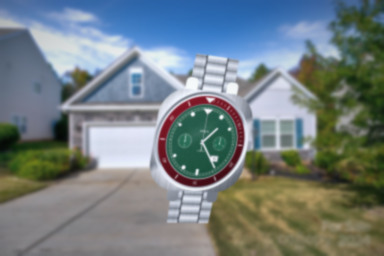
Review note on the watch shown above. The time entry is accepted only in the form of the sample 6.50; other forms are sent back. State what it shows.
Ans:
1.24
